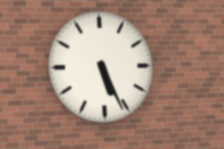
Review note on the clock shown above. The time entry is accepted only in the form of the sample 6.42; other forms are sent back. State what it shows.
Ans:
5.26
